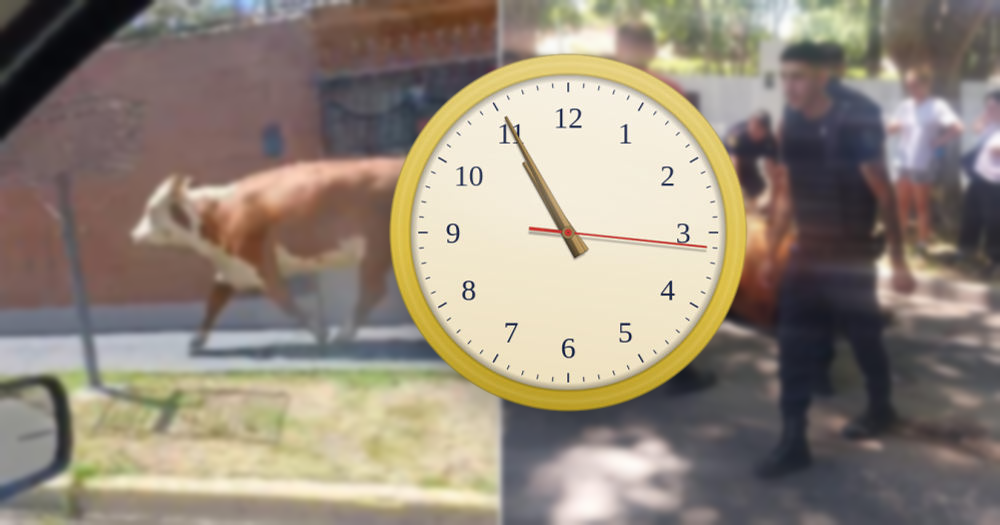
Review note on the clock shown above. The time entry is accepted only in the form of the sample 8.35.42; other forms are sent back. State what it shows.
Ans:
10.55.16
